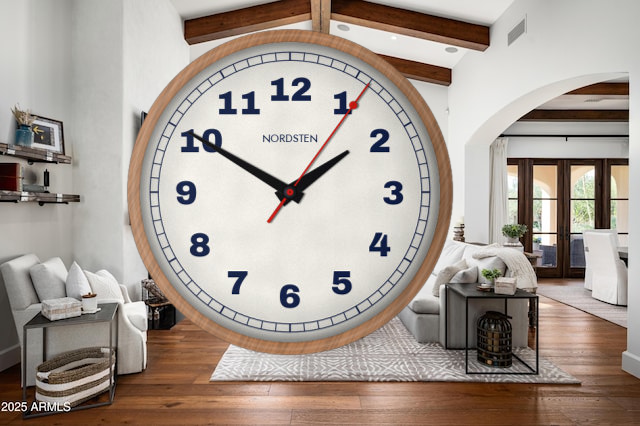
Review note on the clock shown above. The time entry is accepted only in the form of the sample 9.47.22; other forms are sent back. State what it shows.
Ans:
1.50.06
